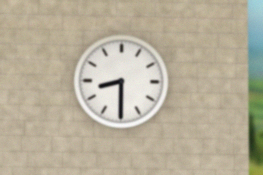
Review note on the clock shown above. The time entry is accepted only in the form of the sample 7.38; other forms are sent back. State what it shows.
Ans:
8.30
